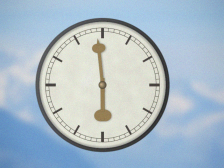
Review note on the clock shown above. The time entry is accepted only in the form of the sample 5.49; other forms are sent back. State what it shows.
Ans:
5.59
